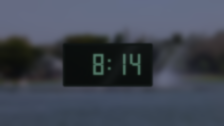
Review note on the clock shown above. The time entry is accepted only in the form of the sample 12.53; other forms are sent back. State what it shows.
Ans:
8.14
